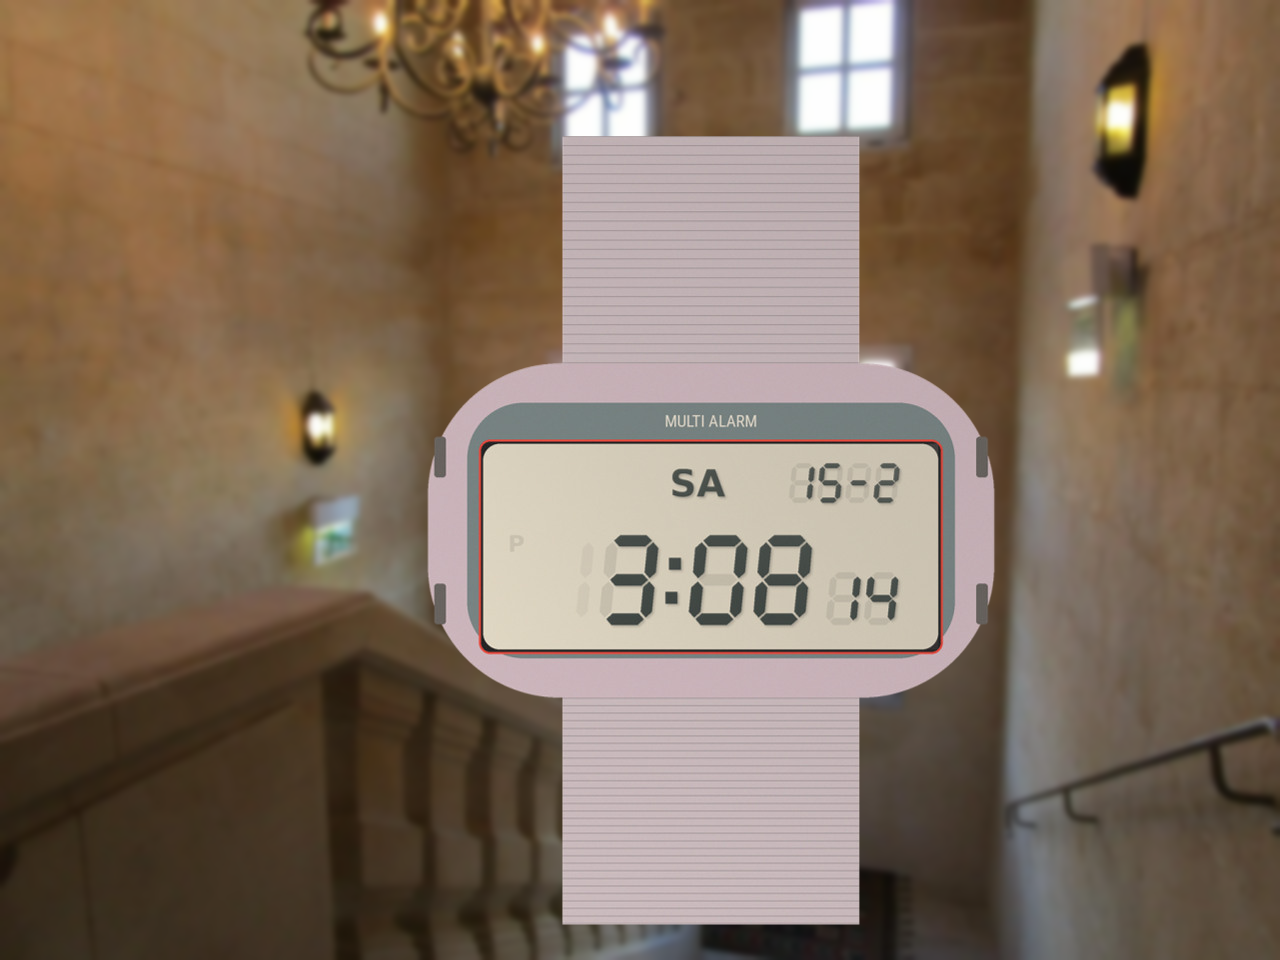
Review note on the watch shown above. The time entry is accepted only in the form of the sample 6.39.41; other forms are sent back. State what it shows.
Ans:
3.08.14
